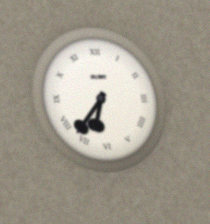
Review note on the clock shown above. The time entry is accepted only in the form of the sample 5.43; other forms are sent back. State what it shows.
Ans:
6.37
